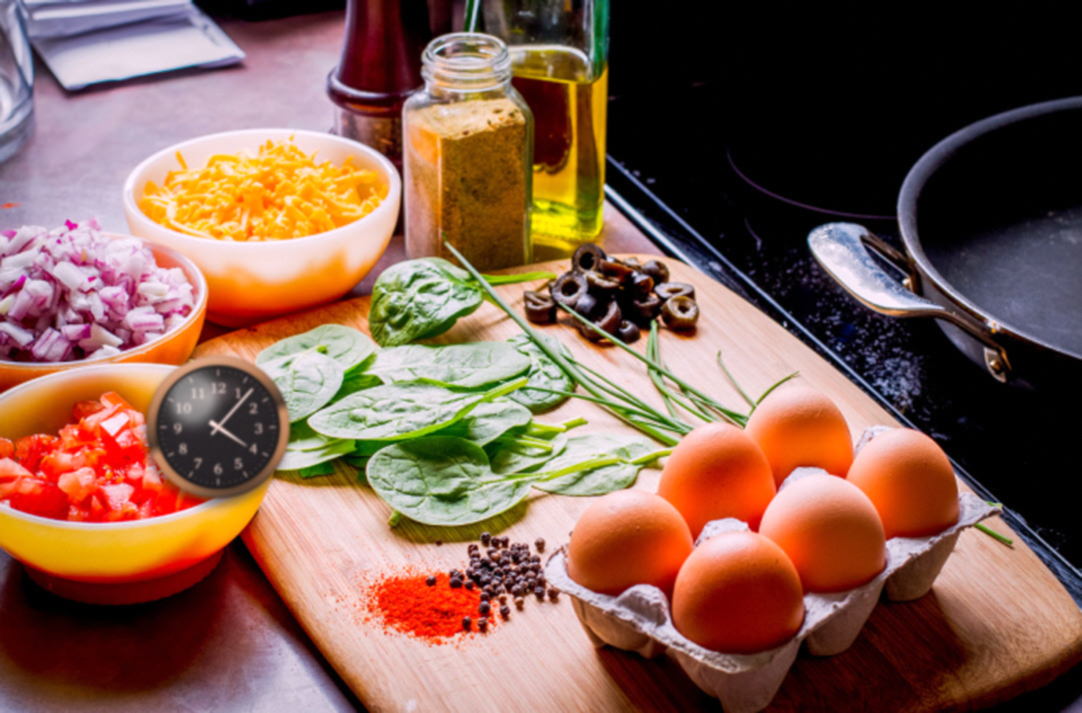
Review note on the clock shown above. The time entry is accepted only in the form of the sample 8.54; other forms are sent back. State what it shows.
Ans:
4.07
